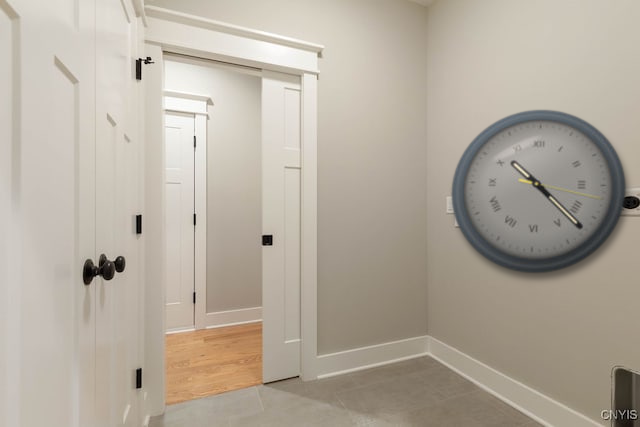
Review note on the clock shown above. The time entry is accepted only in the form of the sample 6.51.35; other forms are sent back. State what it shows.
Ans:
10.22.17
